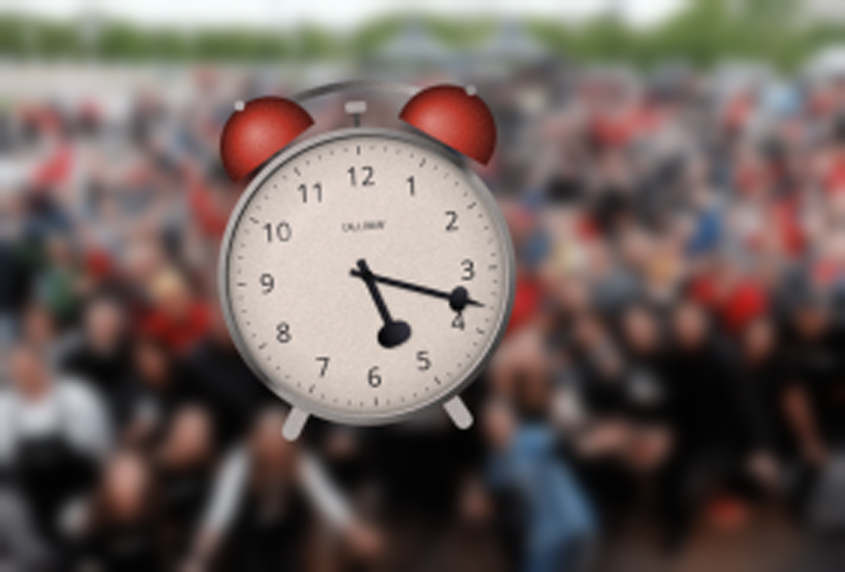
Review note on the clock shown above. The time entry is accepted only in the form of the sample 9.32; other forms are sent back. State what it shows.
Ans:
5.18
